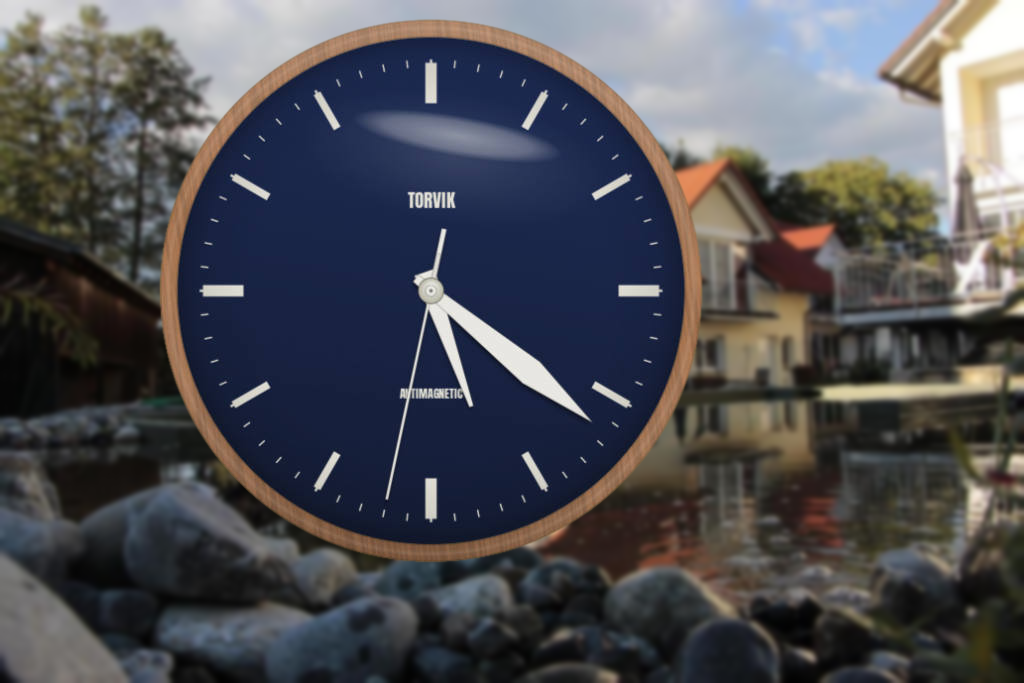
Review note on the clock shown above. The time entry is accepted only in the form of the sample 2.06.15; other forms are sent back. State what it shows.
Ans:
5.21.32
